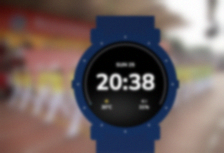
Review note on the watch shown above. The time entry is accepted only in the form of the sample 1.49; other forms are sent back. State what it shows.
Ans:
20.38
